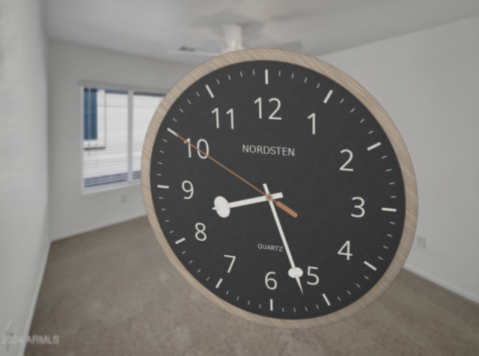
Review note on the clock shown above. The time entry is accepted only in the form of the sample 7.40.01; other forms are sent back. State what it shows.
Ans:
8.26.50
